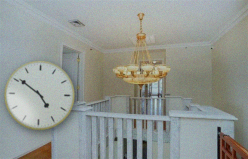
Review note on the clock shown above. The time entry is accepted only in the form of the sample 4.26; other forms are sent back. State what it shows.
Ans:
4.51
